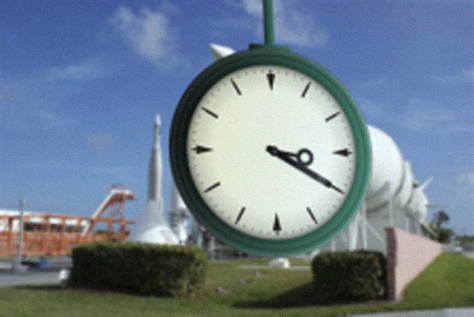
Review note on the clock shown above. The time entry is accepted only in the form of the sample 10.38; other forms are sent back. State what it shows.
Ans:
3.20
